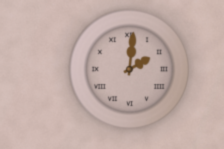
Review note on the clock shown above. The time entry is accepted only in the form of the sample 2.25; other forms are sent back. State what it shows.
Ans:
2.01
